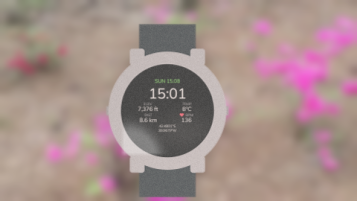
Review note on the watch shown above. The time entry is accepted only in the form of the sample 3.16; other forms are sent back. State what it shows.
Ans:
15.01
